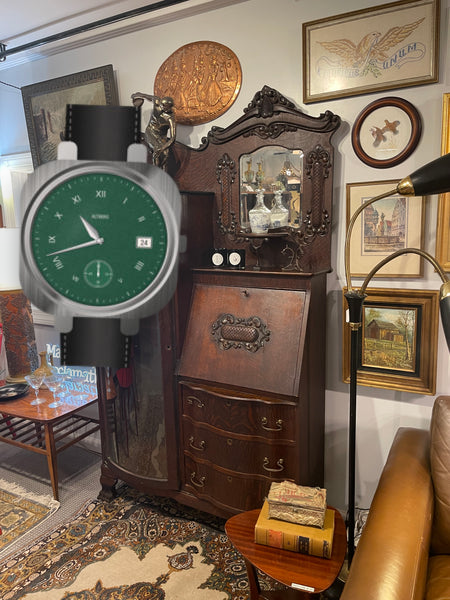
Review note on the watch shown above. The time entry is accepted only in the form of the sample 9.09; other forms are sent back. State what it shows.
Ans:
10.42
